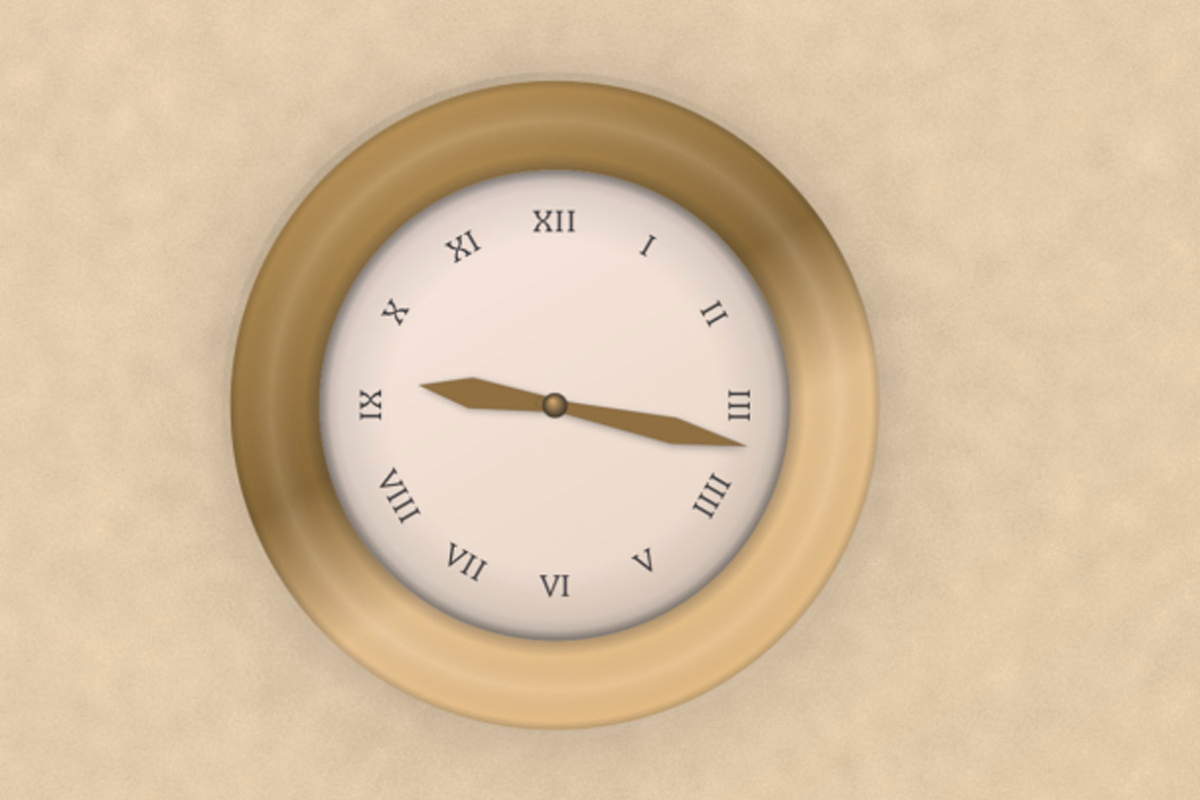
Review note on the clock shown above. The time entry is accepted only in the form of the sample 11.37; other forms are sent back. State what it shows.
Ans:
9.17
